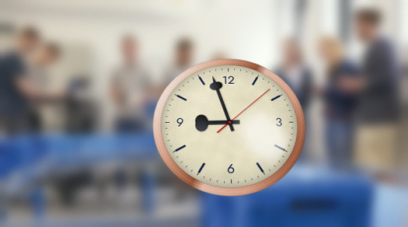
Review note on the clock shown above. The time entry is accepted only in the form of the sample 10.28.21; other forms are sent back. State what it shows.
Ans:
8.57.08
